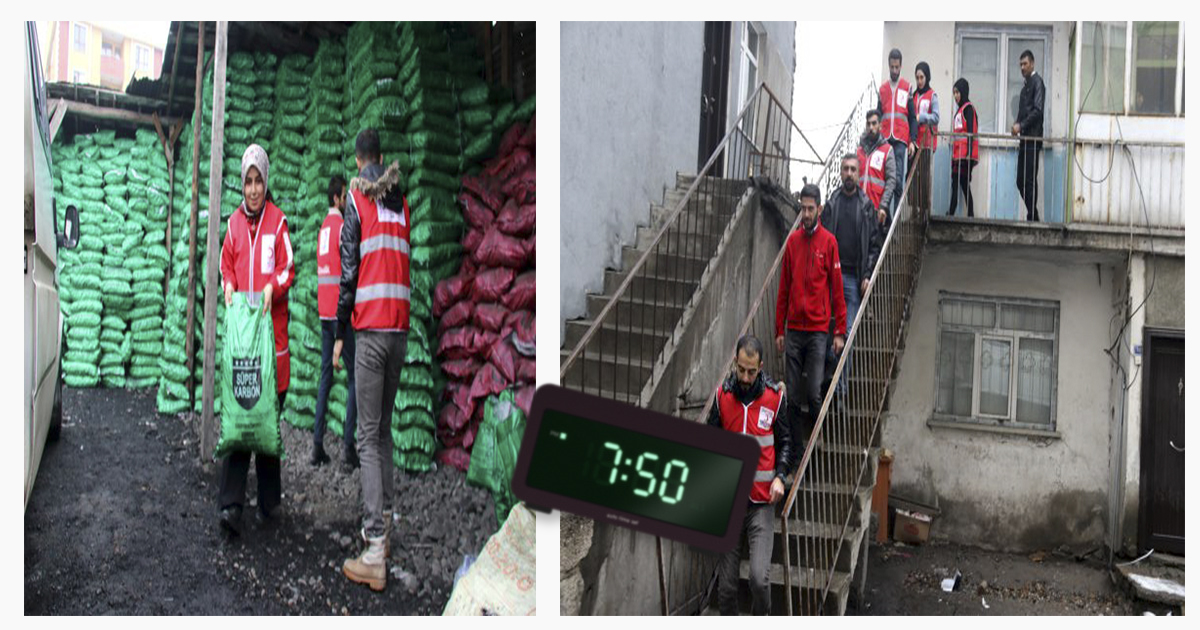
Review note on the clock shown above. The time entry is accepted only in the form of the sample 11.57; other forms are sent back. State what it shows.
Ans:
7.50
